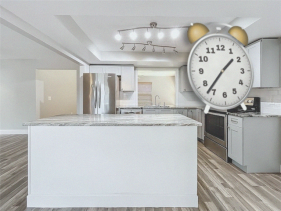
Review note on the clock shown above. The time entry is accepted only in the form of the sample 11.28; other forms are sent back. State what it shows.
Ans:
1.37
